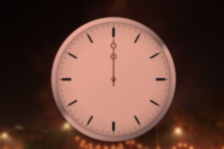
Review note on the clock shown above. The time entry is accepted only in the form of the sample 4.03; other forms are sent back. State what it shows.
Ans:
12.00
